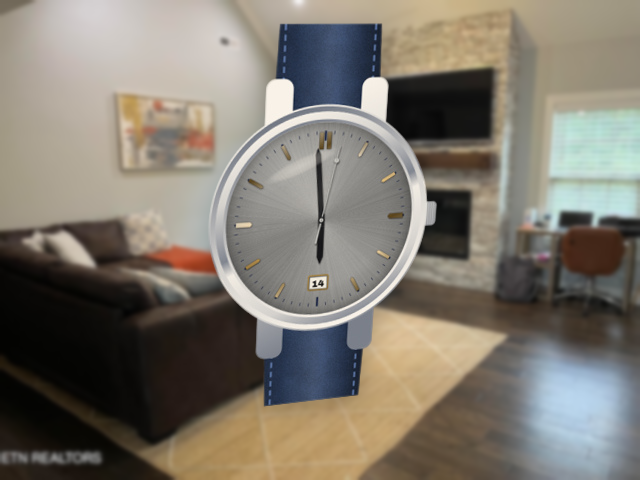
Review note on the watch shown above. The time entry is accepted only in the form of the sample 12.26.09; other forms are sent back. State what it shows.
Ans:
5.59.02
